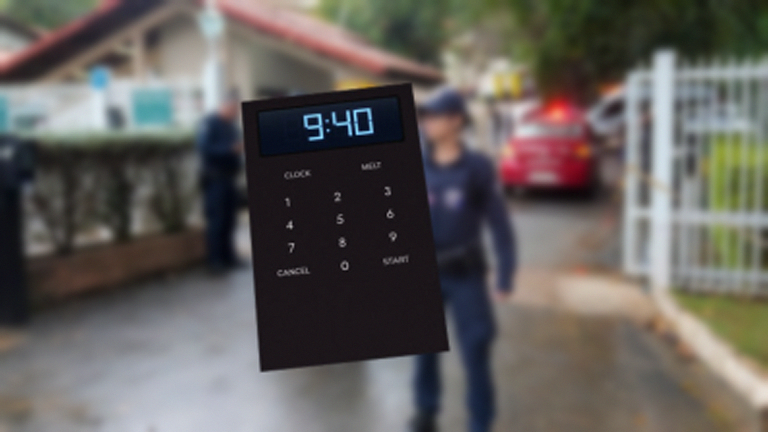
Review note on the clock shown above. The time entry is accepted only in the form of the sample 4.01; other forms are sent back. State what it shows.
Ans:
9.40
